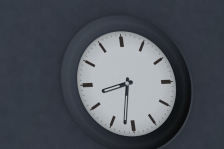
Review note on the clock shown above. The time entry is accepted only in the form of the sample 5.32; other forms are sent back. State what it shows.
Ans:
8.32
